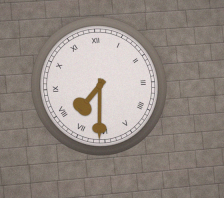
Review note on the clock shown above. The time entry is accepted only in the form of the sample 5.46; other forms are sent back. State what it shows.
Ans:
7.31
